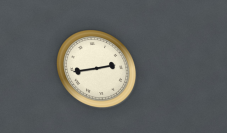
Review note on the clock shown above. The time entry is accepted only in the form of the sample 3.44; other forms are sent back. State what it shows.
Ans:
2.44
